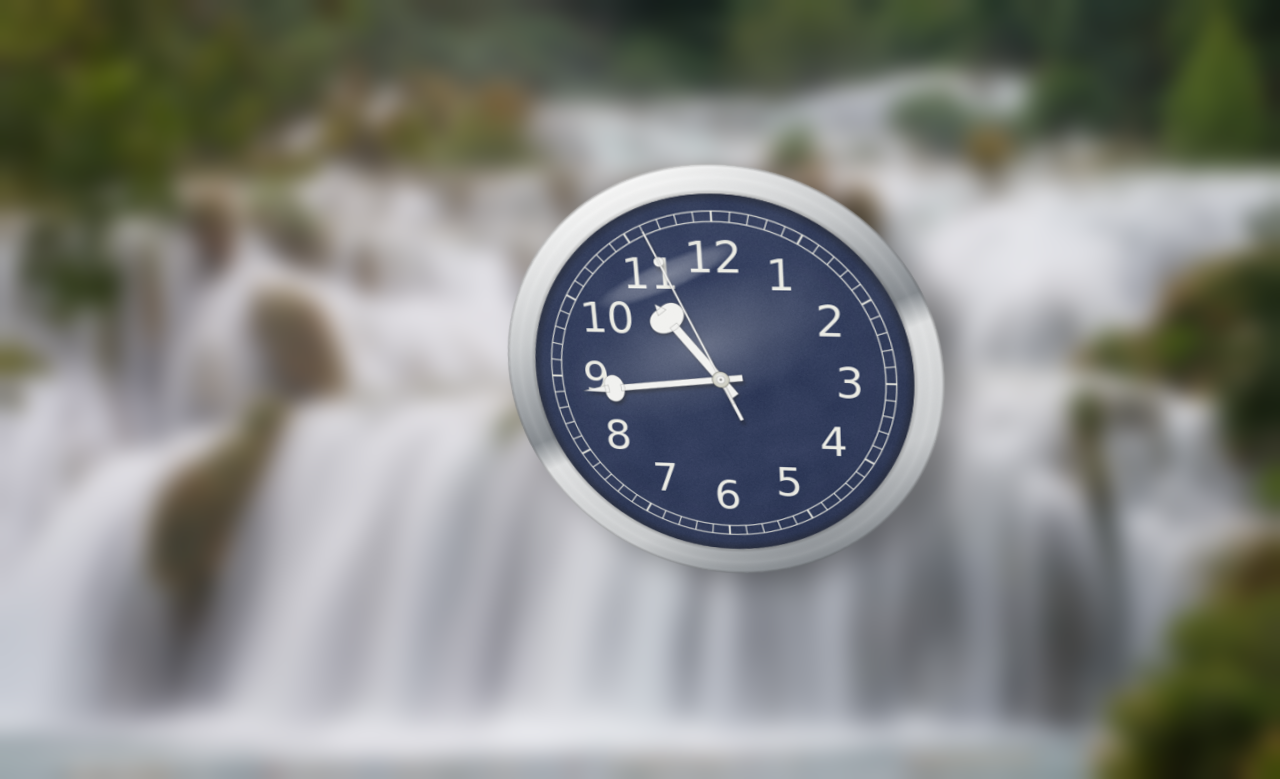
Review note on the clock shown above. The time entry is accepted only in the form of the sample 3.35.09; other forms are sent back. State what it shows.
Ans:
10.43.56
